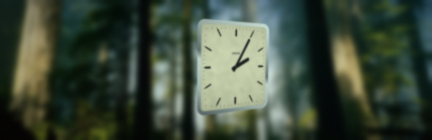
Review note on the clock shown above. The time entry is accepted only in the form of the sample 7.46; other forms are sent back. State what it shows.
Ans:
2.05
